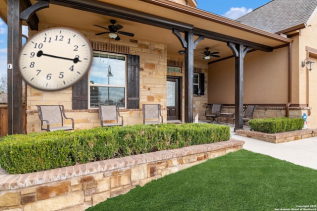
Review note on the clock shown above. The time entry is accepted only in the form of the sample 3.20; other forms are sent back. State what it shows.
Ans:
9.16
